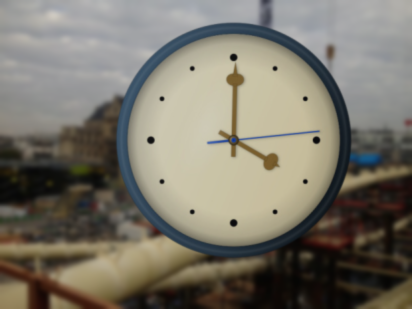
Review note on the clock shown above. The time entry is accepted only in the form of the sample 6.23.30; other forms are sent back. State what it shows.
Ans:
4.00.14
